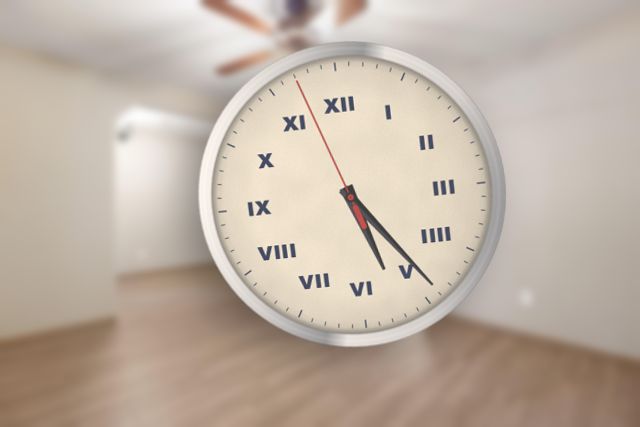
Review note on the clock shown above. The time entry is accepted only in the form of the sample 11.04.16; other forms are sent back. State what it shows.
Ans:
5.23.57
